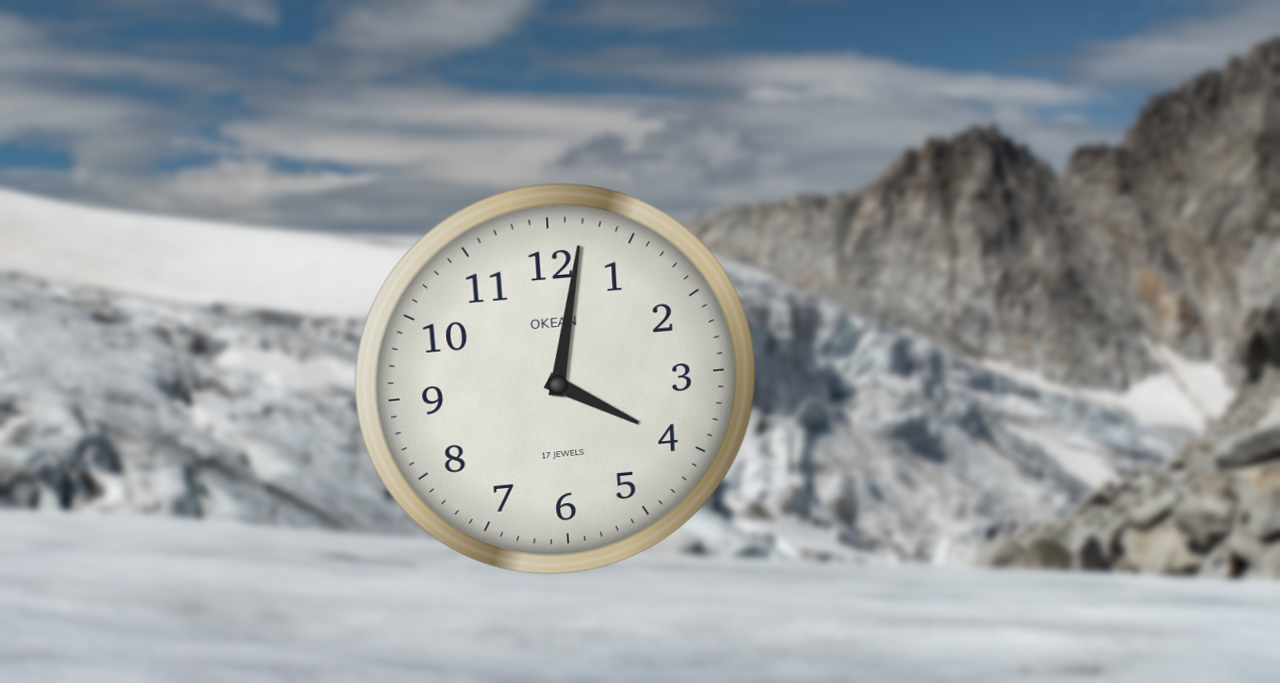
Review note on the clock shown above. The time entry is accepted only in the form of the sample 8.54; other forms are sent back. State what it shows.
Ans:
4.02
